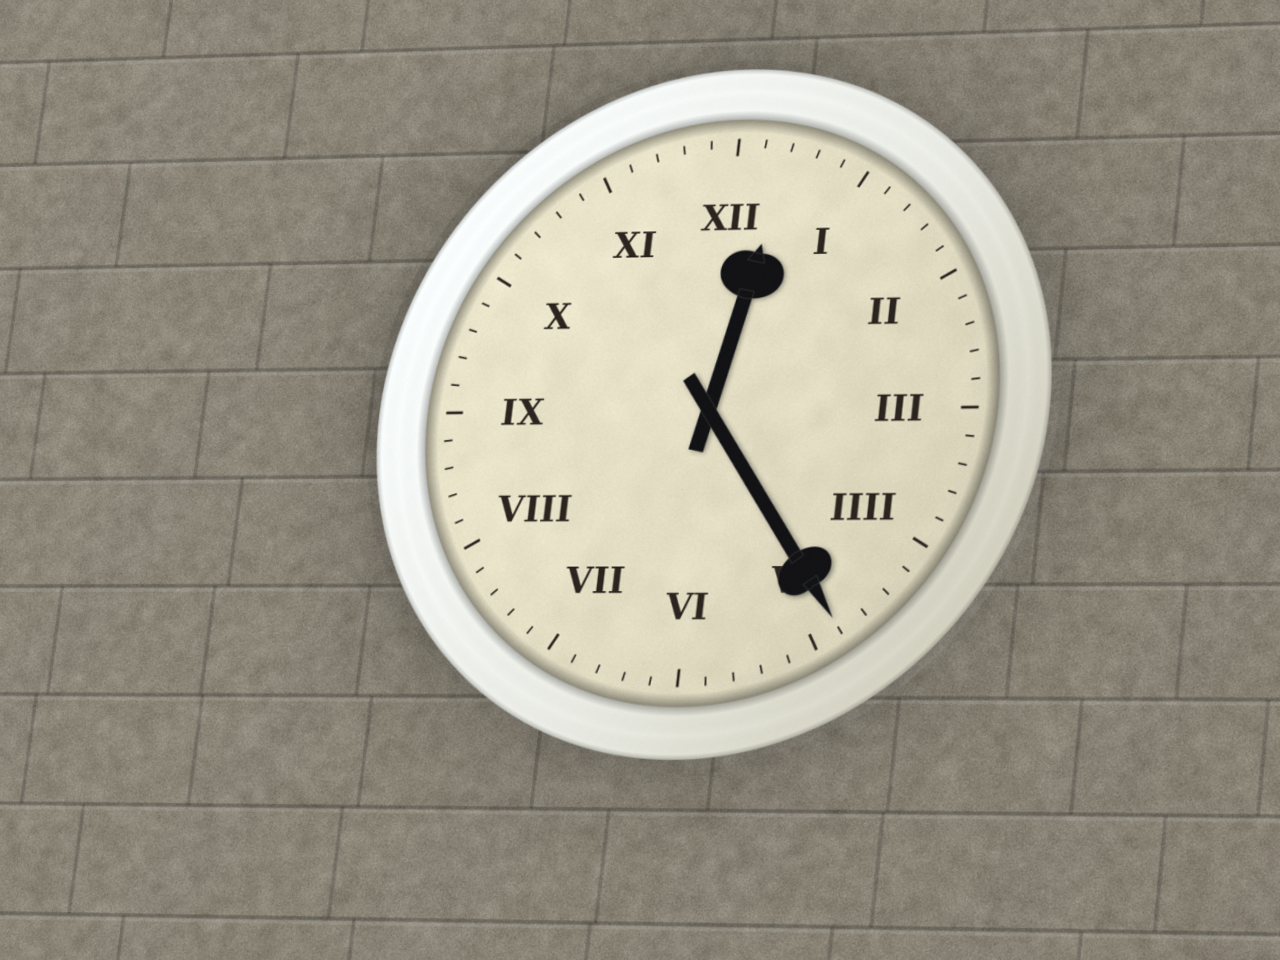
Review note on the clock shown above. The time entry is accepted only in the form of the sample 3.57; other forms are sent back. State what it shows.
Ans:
12.24
